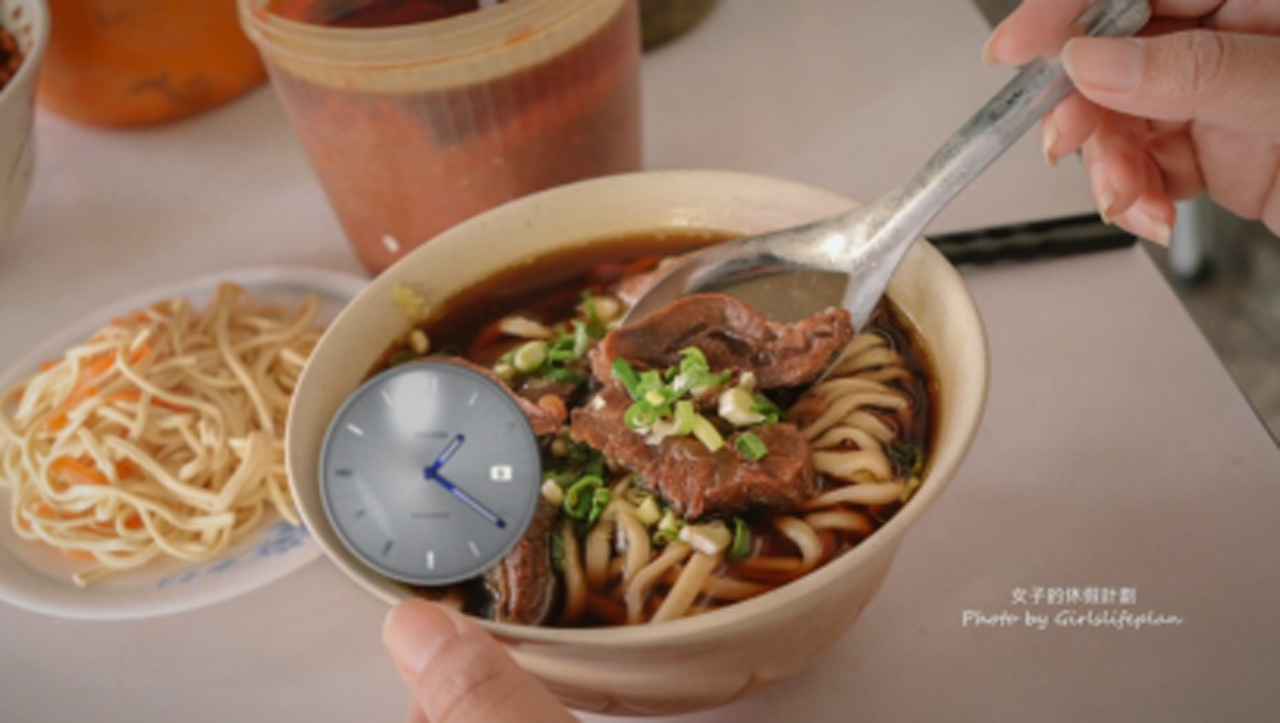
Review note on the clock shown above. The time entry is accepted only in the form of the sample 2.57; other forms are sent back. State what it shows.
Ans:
1.21
